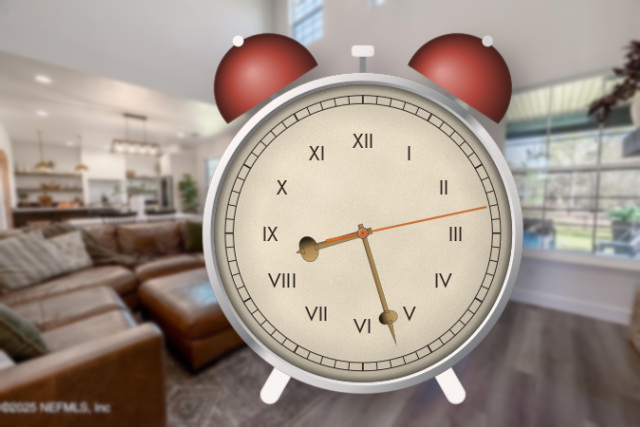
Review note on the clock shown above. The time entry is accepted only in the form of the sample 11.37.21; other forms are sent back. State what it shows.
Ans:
8.27.13
